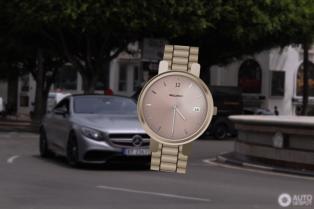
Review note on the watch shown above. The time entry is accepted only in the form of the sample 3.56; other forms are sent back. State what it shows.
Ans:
4.30
